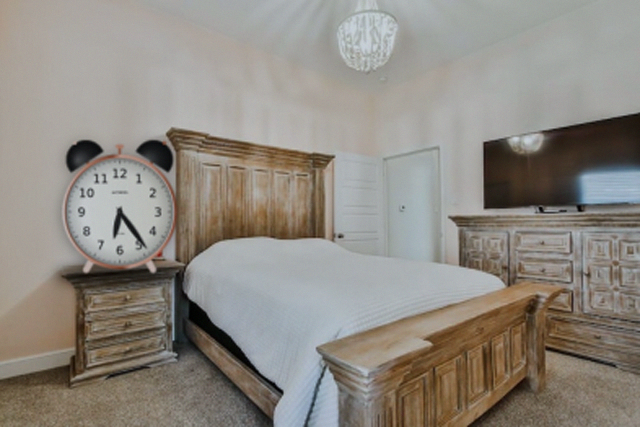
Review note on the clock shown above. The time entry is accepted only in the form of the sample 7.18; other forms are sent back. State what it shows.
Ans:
6.24
